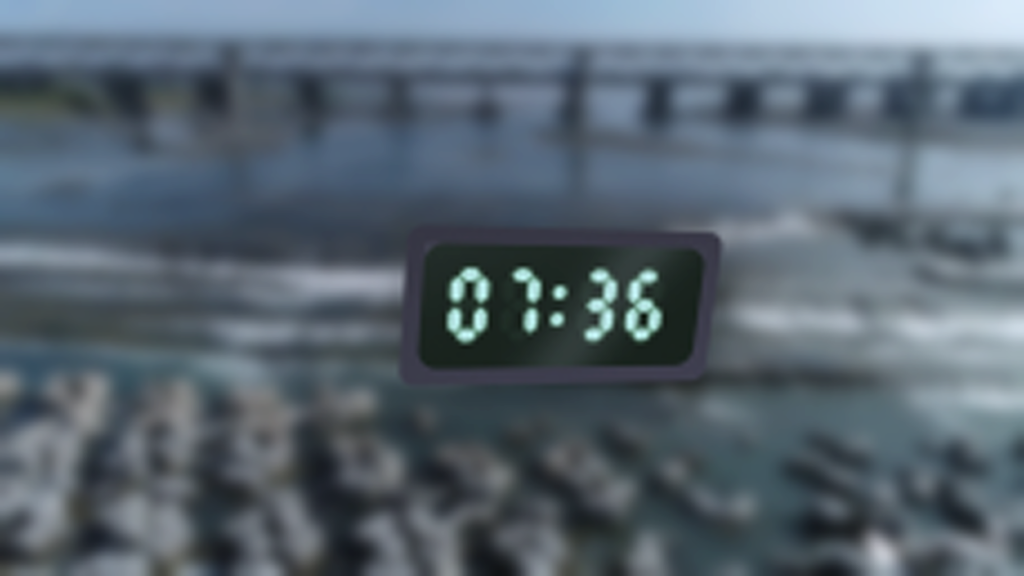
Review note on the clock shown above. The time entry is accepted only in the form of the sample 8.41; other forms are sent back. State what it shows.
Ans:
7.36
